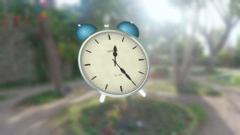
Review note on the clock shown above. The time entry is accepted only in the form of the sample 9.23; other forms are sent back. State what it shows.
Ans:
12.25
